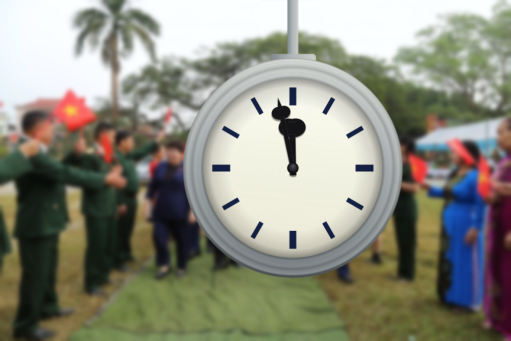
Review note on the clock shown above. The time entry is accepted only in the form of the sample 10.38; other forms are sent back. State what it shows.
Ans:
11.58
